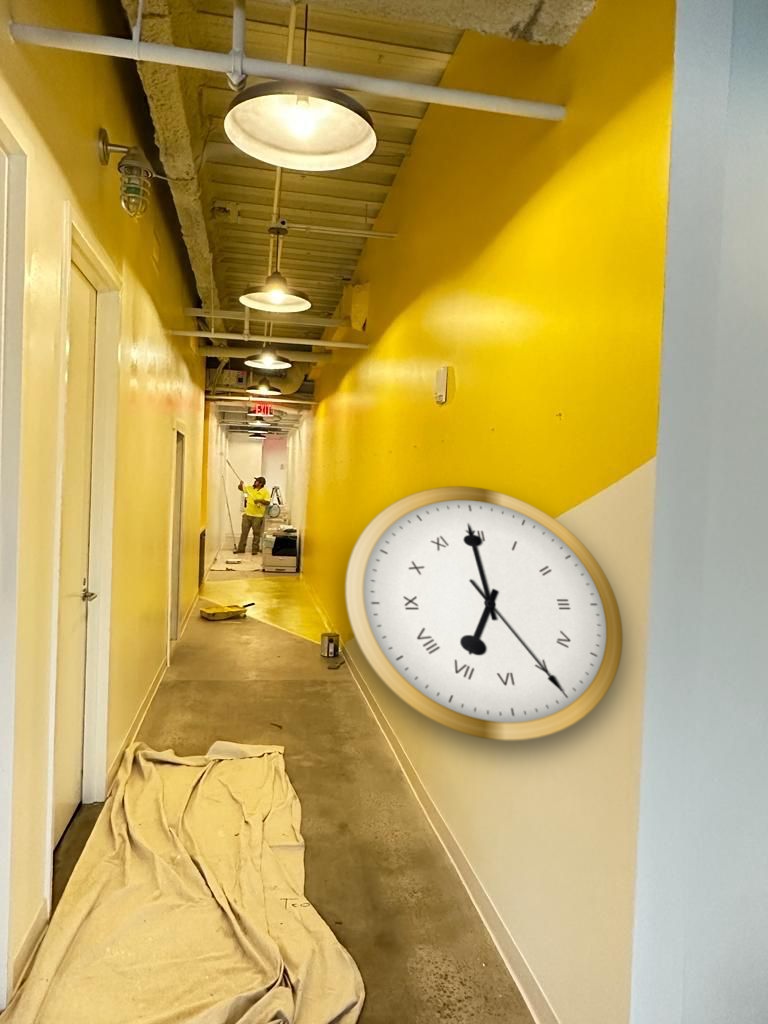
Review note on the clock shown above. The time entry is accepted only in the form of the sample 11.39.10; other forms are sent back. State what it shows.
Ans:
6.59.25
